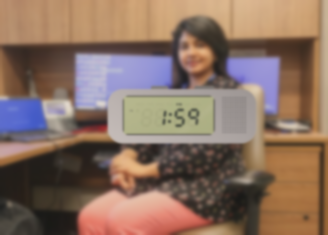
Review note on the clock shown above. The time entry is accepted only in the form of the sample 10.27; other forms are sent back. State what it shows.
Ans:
1.59
